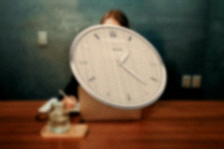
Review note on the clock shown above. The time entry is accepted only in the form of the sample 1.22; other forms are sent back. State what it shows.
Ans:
1.23
